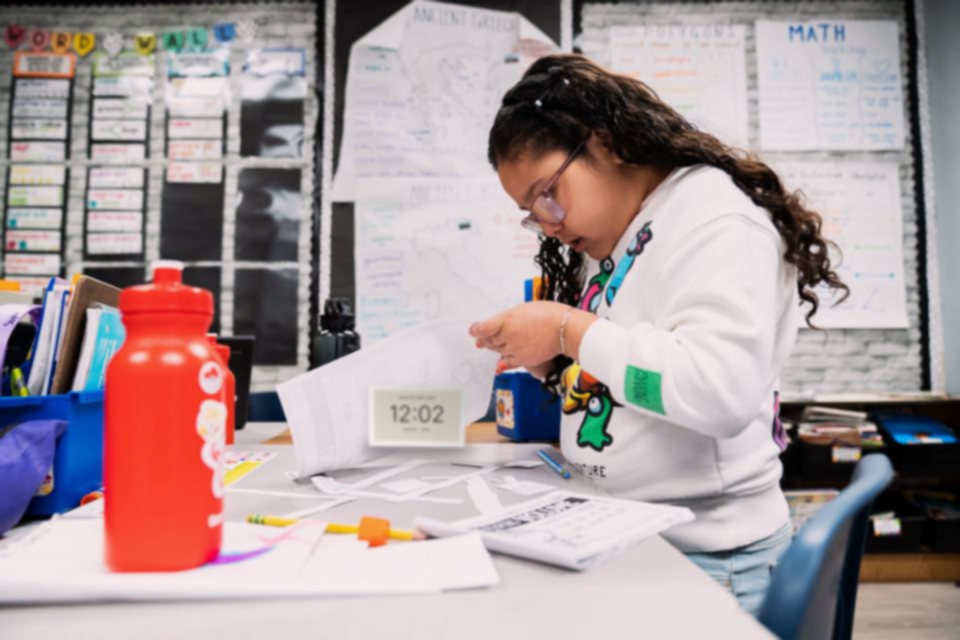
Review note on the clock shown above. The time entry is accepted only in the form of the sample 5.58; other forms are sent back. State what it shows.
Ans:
12.02
